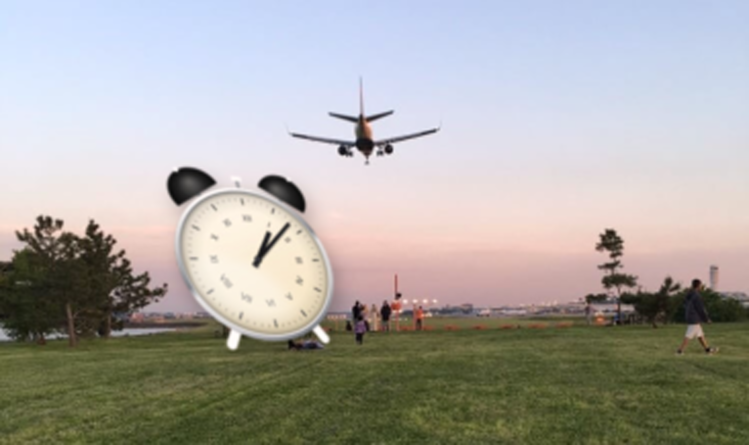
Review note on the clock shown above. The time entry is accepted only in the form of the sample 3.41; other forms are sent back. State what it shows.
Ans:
1.08
